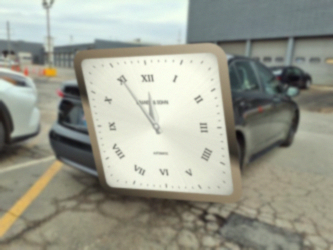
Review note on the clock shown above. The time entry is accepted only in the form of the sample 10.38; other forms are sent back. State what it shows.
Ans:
11.55
